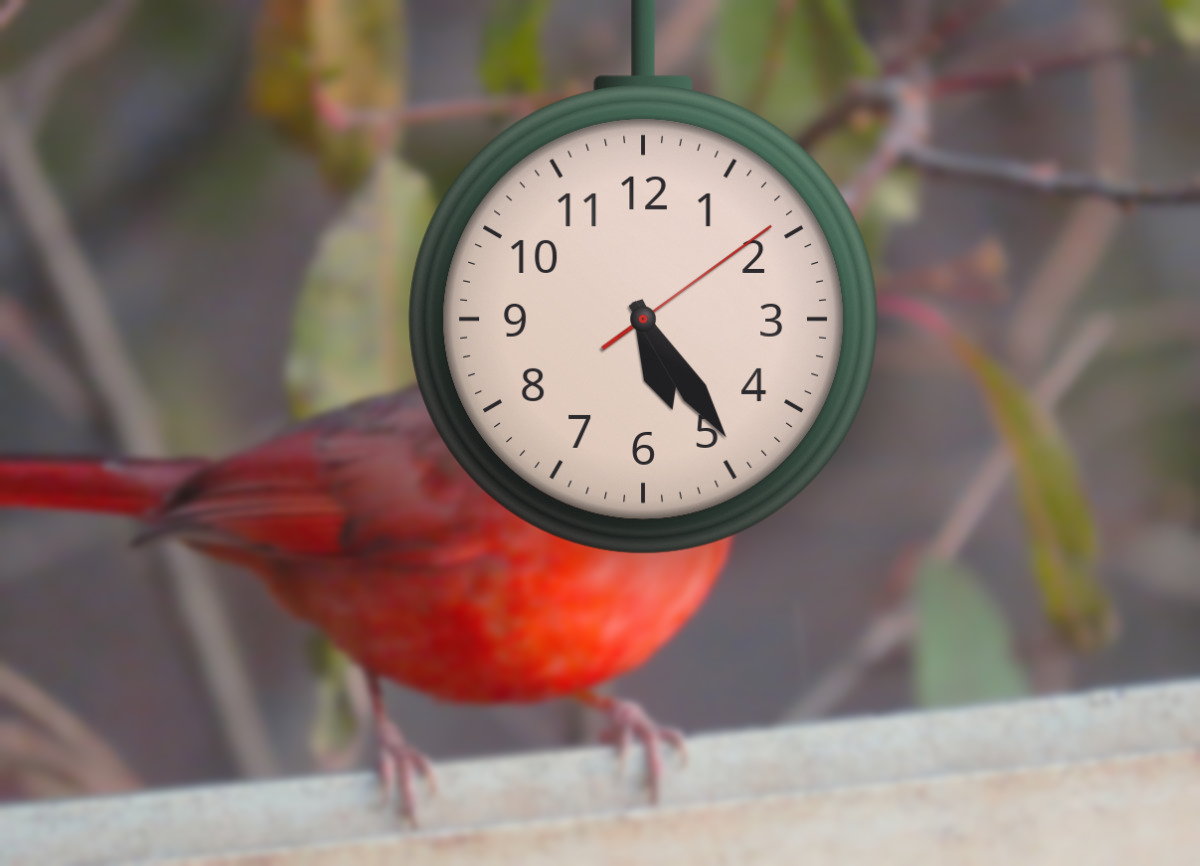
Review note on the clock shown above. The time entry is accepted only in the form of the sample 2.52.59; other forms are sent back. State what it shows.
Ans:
5.24.09
